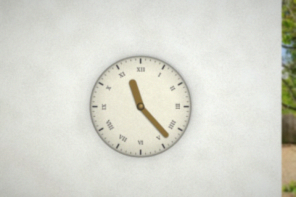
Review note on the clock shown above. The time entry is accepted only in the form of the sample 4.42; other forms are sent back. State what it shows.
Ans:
11.23
